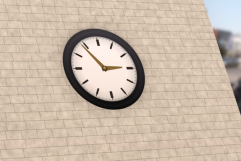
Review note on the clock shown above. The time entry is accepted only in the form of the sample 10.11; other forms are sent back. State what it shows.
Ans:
2.54
